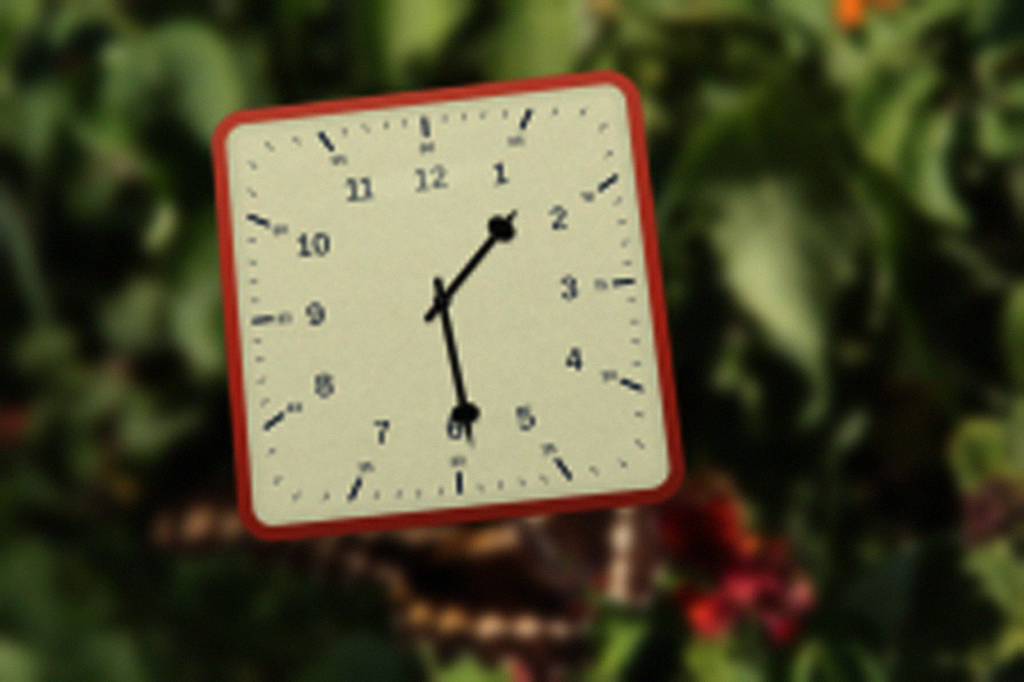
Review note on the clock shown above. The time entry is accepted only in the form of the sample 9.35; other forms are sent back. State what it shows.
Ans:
1.29
